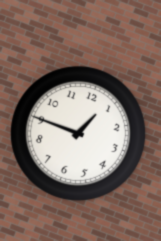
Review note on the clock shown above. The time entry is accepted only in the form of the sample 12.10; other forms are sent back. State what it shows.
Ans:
12.45
